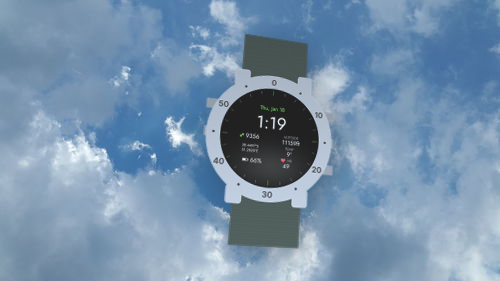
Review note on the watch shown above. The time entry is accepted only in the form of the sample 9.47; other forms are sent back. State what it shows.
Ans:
1.19
